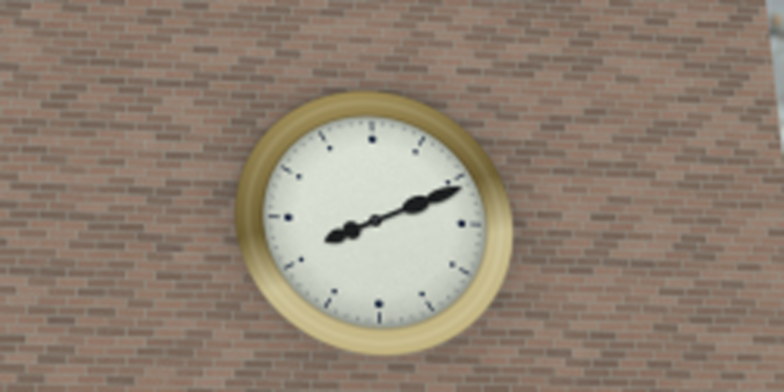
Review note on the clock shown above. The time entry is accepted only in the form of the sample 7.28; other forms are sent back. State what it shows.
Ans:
8.11
